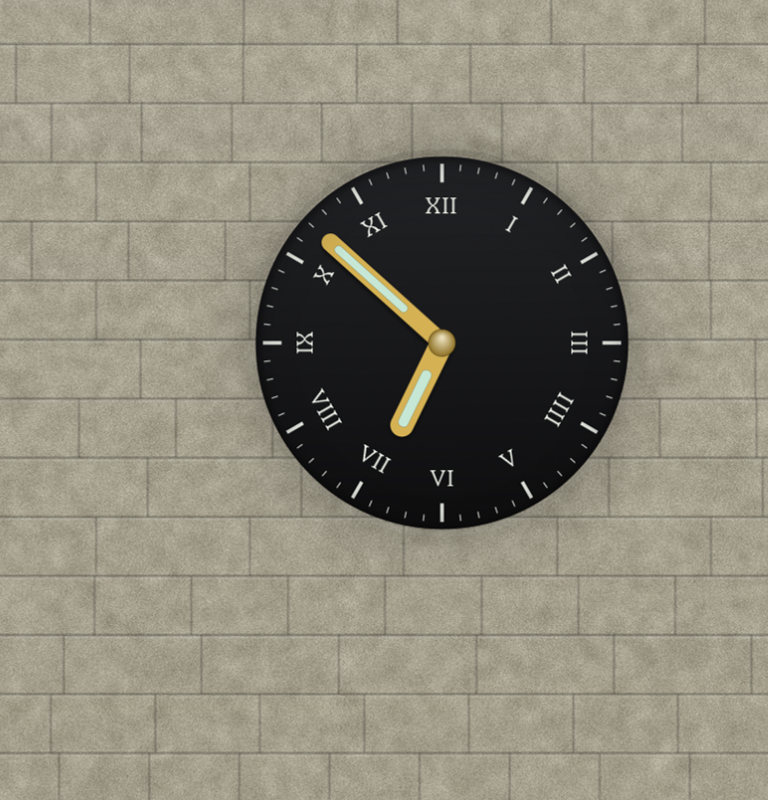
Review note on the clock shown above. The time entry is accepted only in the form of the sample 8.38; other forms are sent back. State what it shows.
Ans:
6.52
